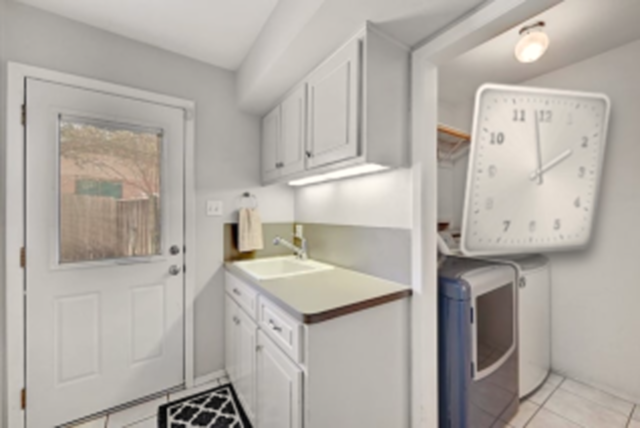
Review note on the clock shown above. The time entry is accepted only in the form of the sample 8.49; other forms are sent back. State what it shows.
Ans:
1.58
